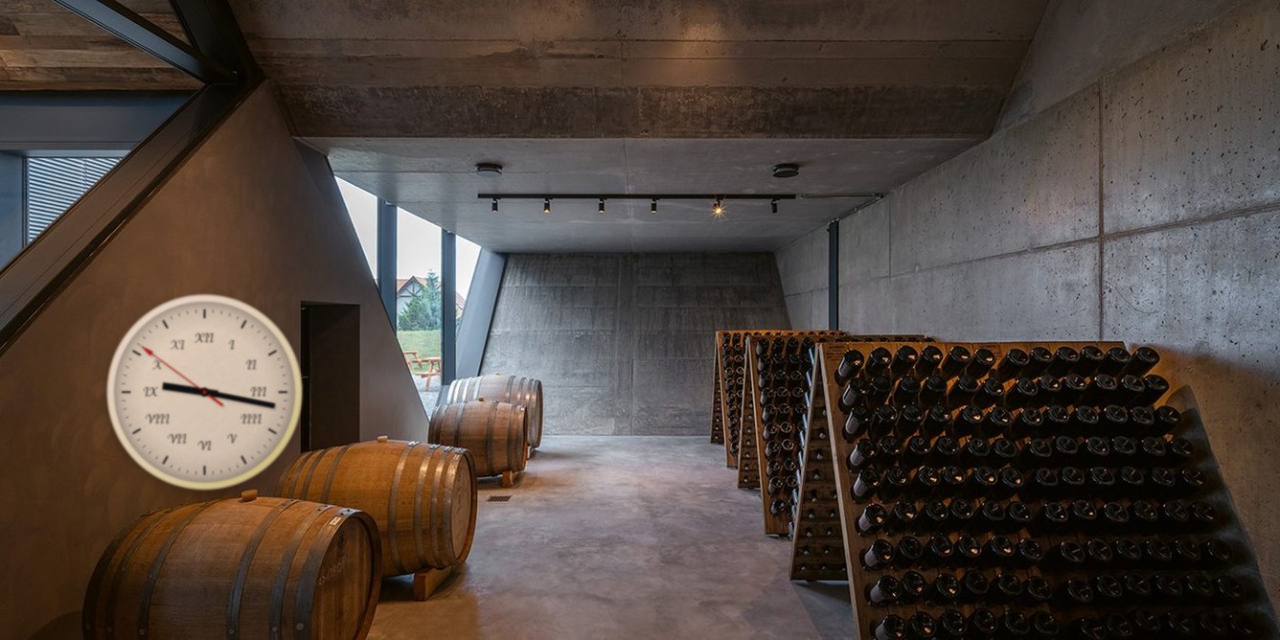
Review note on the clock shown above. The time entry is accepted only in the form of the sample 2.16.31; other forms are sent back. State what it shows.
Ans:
9.16.51
